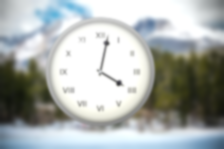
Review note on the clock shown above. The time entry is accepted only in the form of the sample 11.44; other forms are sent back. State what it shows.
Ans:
4.02
